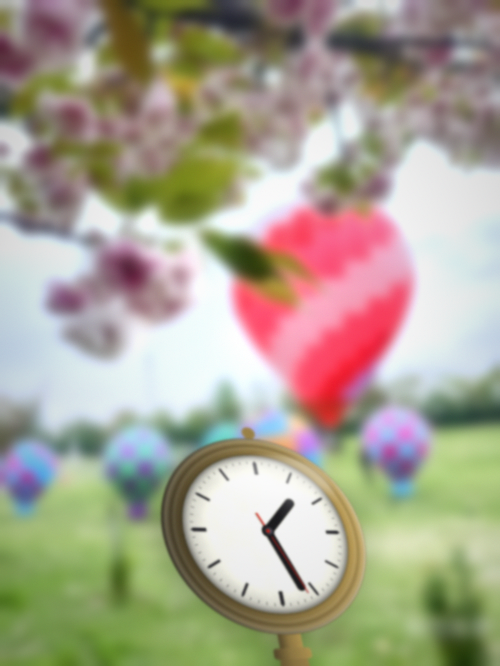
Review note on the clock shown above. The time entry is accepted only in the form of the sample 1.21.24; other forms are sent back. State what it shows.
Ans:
1.26.26
